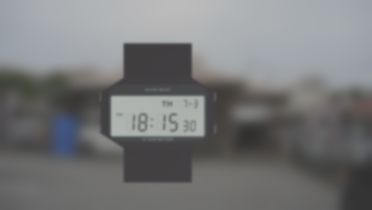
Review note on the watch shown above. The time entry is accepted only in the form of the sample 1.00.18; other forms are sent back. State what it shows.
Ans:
18.15.30
